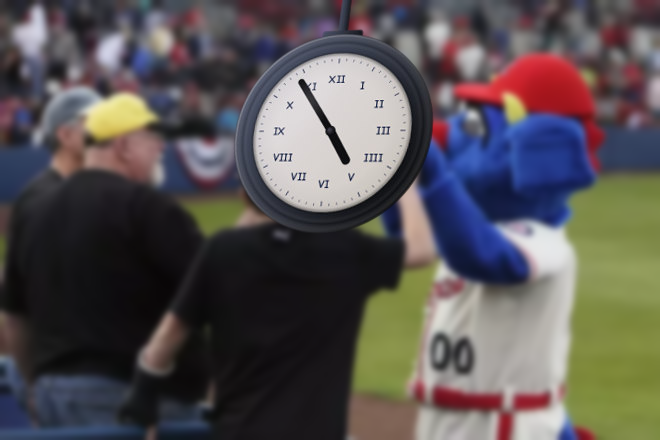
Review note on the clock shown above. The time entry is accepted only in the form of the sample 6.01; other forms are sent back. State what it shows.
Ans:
4.54
